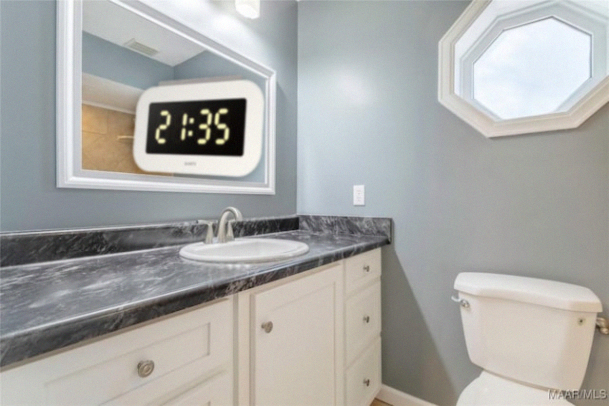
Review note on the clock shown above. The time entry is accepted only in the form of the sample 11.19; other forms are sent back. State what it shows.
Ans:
21.35
